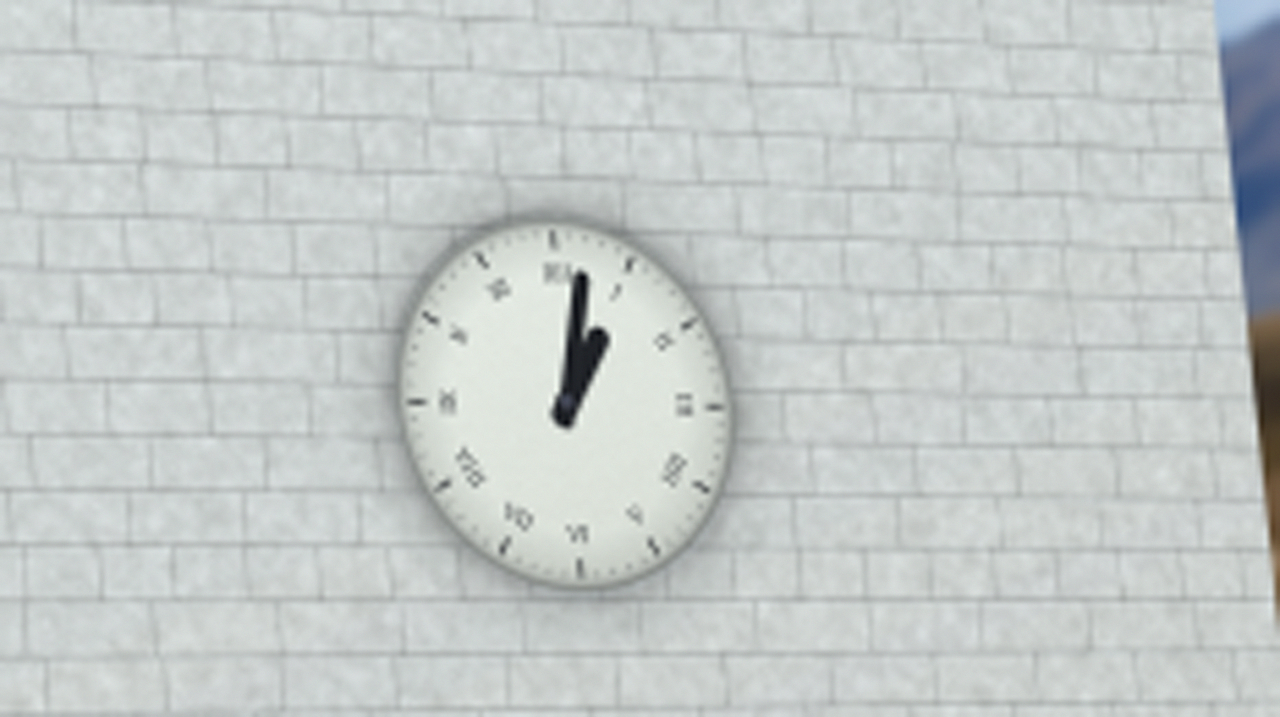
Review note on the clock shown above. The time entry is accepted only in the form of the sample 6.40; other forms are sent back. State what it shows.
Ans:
1.02
